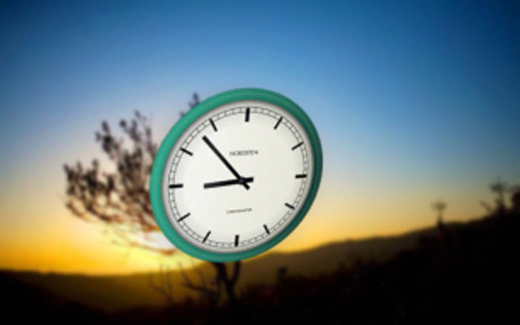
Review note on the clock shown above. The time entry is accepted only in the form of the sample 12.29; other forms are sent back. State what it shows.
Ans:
8.53
